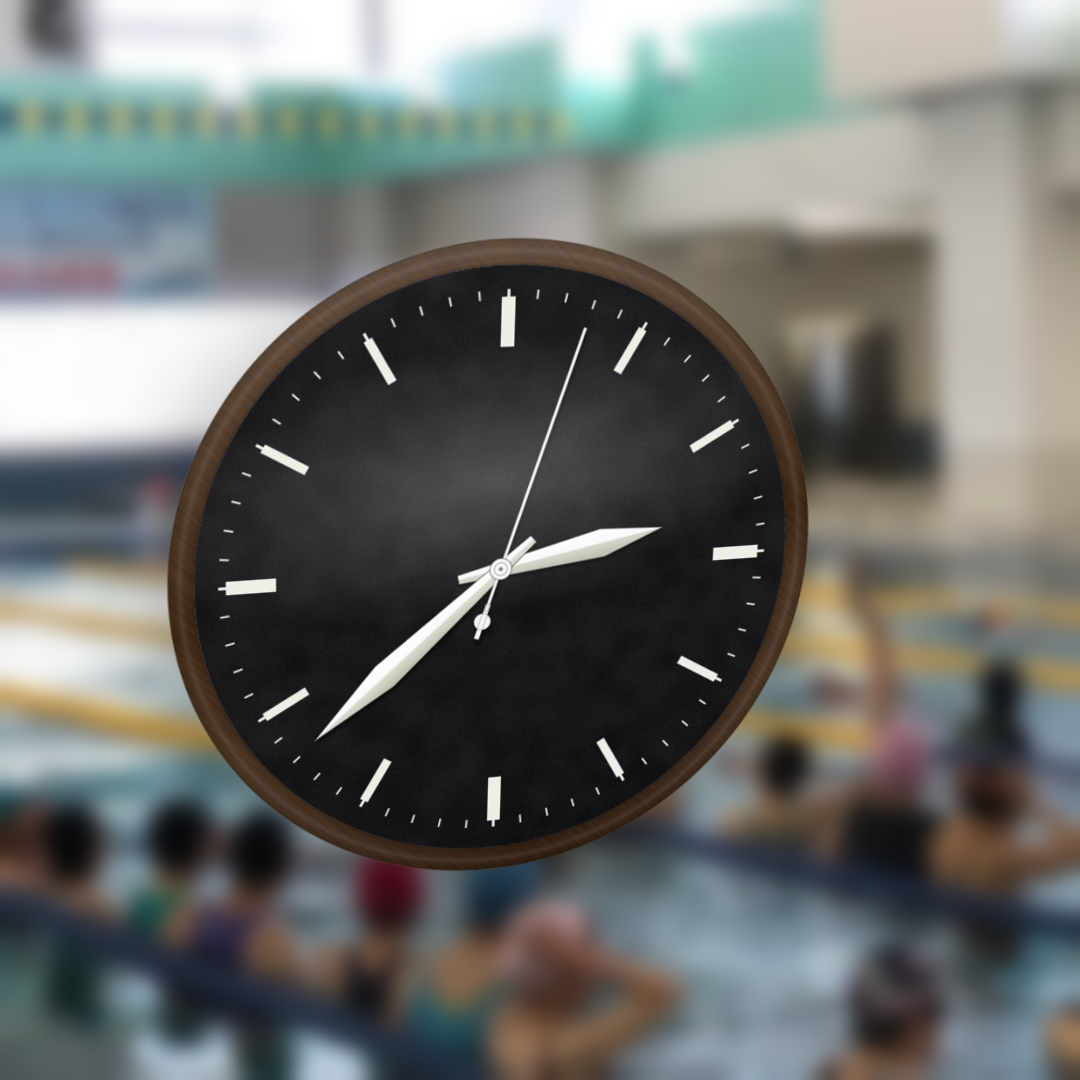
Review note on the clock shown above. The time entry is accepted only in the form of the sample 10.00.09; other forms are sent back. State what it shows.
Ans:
2.38.03
